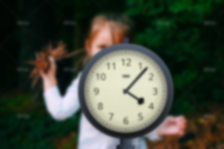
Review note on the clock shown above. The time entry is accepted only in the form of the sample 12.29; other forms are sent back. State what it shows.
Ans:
4.07
